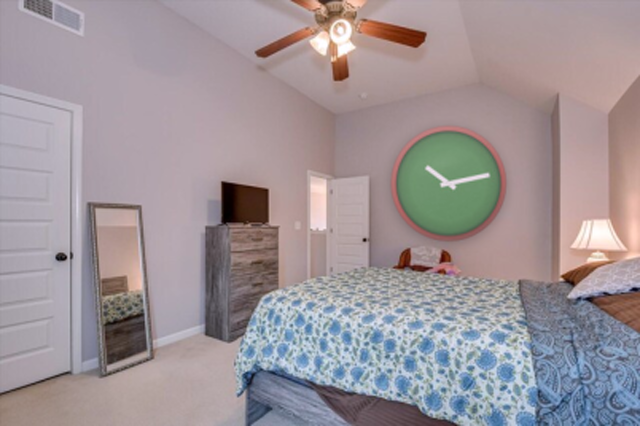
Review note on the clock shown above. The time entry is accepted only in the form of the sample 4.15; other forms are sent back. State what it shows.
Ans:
10.13
